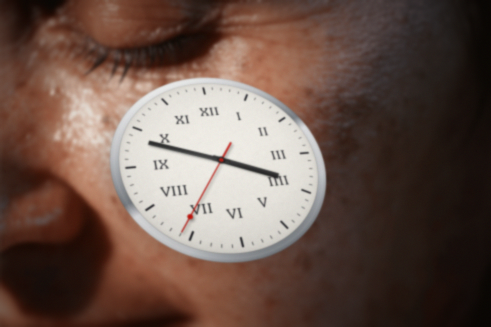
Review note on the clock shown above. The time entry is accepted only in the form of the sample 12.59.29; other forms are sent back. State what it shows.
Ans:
3.48.36
